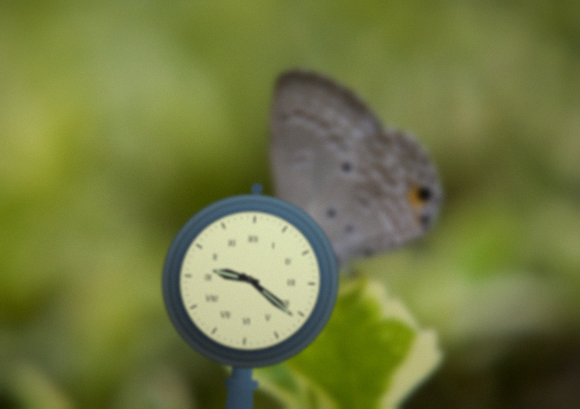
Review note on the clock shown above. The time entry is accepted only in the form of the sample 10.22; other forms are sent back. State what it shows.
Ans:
9.21
